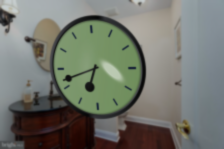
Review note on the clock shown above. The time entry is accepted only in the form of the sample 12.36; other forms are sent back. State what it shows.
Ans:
6.42
